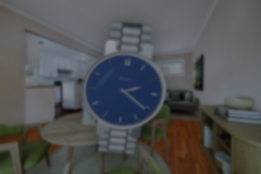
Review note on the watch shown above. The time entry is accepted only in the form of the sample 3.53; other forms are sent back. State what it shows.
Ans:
2.21
